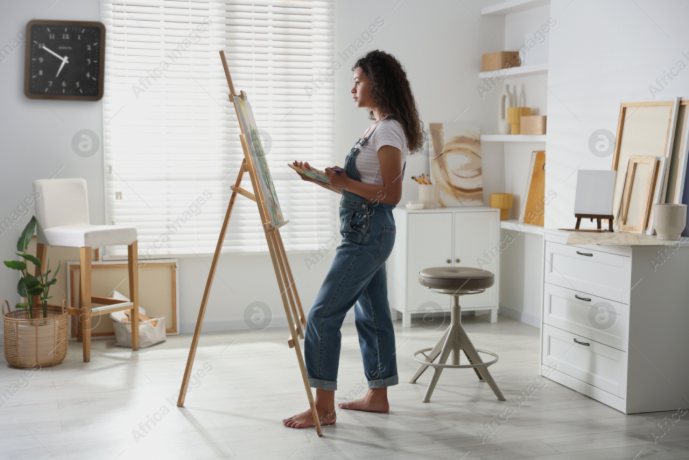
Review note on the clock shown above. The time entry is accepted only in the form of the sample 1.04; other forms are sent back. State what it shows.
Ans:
6.50
